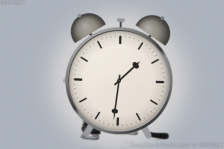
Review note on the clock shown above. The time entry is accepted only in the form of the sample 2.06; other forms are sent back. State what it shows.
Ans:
1.31
